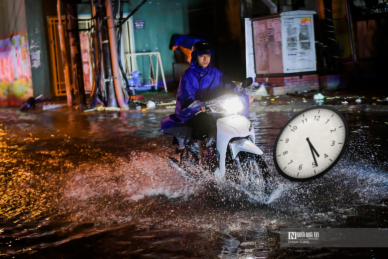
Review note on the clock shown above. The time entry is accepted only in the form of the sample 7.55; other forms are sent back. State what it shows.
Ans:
4.24
